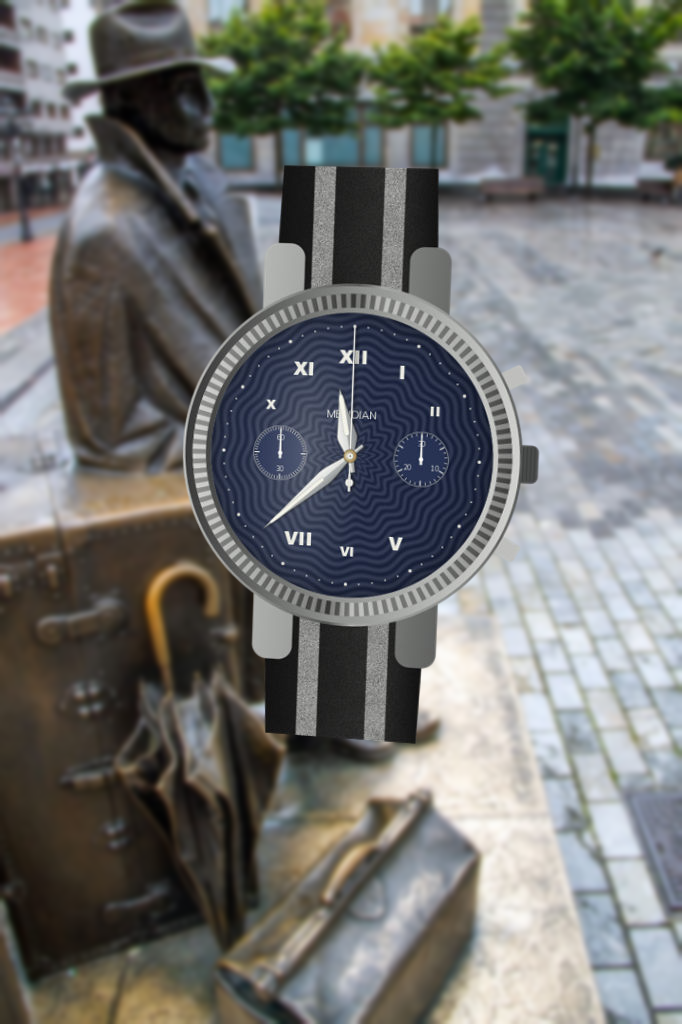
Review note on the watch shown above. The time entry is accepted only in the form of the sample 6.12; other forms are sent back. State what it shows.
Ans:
11.38
